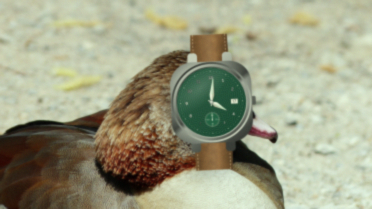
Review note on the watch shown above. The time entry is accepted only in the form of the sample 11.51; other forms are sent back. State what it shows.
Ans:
4.01
